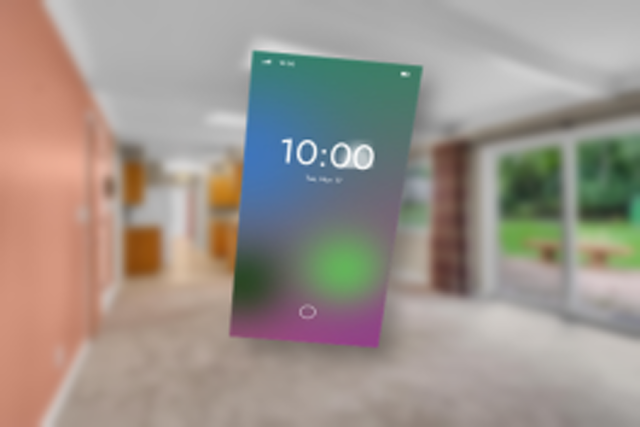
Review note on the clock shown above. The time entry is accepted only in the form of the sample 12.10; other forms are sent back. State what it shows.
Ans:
10.00
